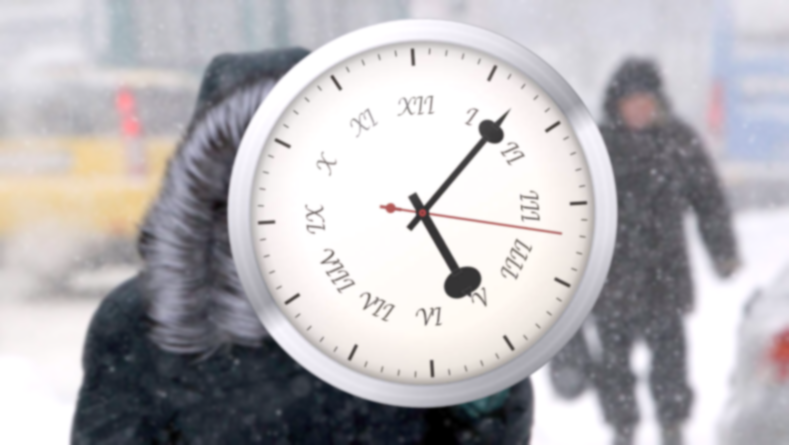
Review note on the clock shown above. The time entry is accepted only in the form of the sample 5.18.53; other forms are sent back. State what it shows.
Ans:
5.07.17
